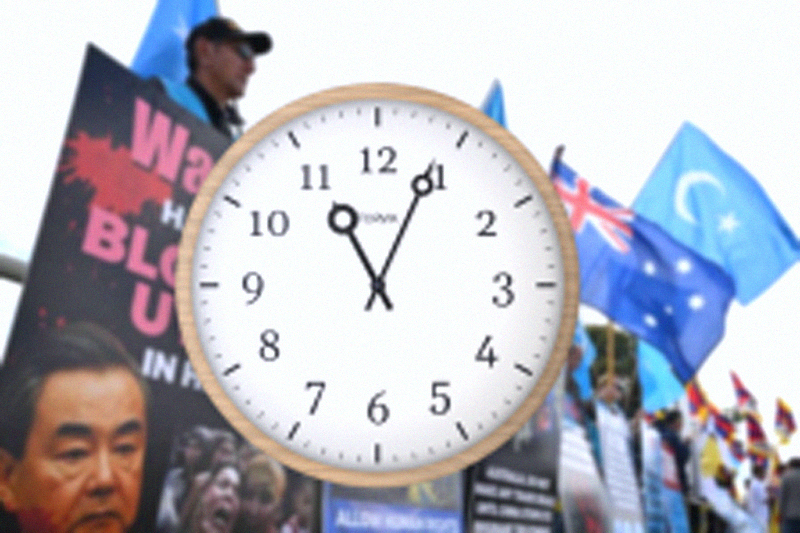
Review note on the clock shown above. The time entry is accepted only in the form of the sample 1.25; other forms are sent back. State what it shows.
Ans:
11.04
